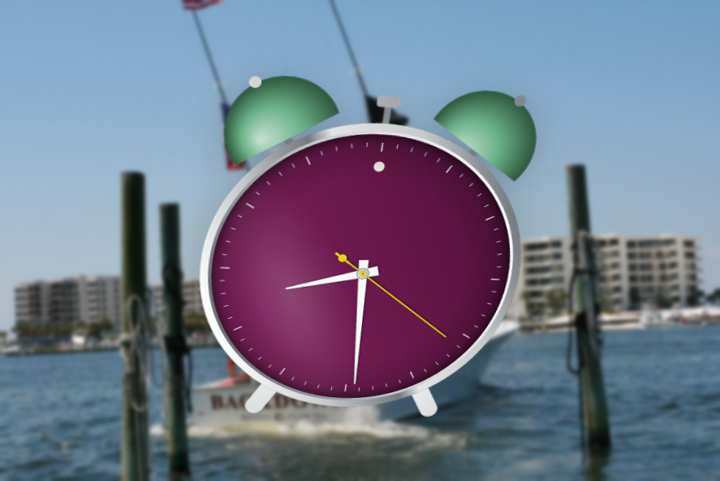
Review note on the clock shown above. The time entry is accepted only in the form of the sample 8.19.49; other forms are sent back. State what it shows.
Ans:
8.29.21
